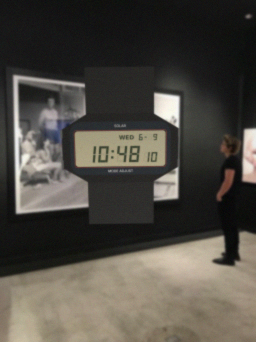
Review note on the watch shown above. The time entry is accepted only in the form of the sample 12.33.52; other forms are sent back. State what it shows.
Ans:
10.48.10
